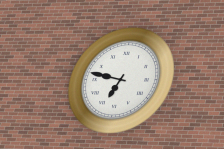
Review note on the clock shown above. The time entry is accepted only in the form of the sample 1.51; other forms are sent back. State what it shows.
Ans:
6.47
